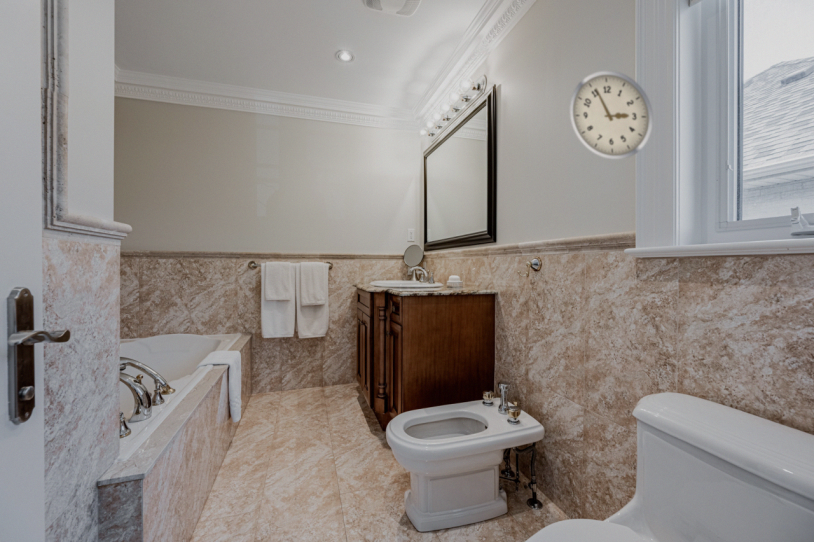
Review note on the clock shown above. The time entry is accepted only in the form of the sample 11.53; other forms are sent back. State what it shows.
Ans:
2.56
